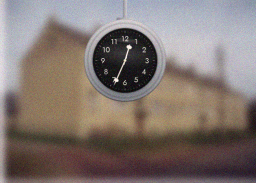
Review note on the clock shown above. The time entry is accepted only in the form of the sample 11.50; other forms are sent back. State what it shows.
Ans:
12.34
